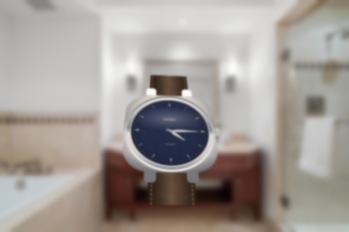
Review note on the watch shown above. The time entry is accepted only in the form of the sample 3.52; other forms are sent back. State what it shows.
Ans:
4.15
